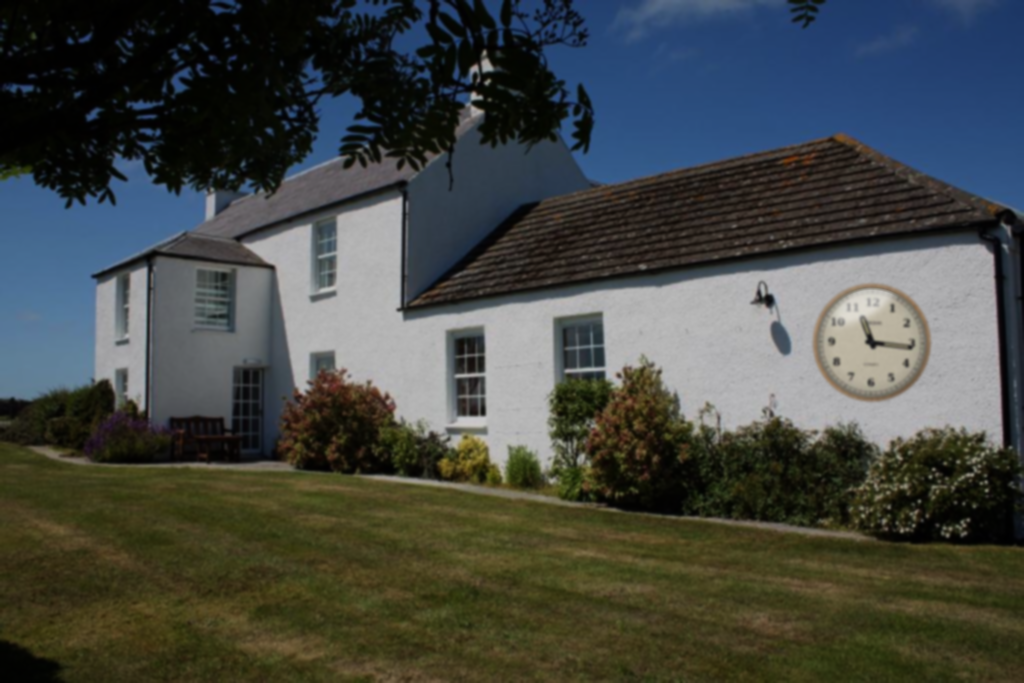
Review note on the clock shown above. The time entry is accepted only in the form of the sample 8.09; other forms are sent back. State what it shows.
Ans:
11.16
